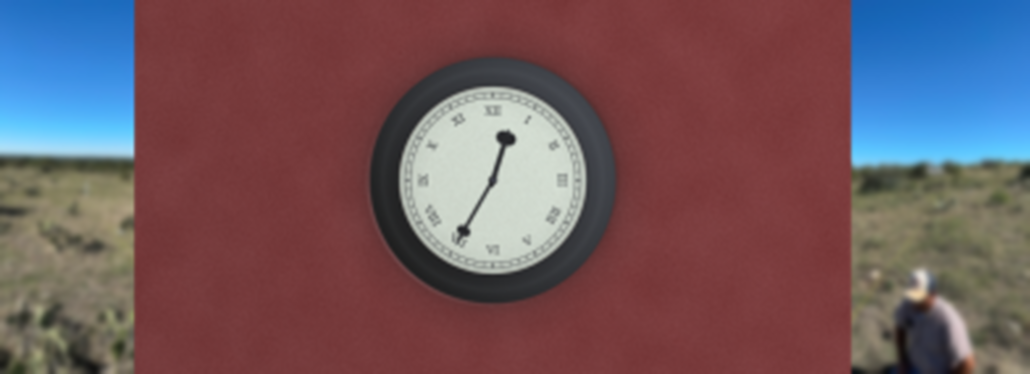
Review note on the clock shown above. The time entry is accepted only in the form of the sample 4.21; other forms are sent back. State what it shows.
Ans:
12.35
